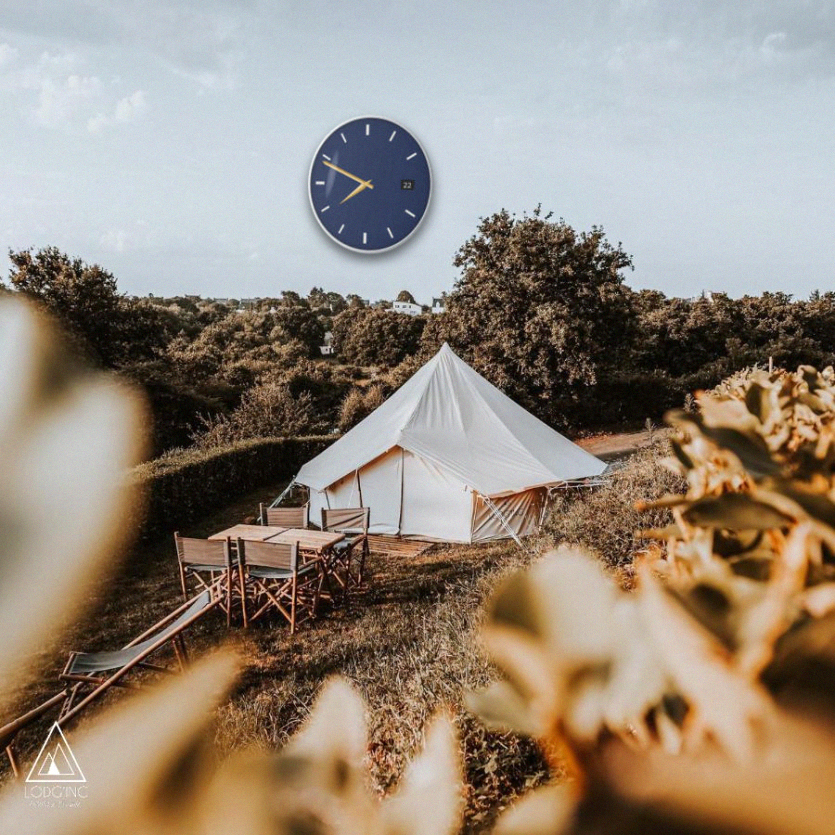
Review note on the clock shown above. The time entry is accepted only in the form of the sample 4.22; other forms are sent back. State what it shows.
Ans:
7.49
